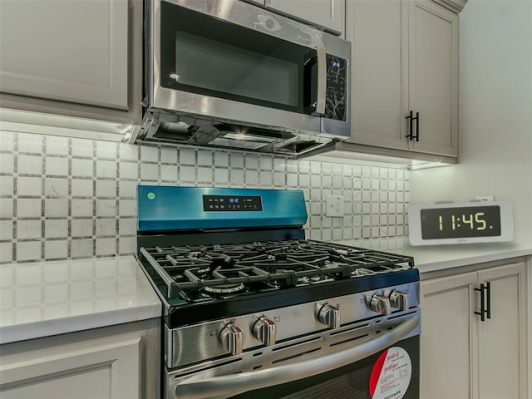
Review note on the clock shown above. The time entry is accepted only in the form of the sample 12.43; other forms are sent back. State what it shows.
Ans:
11.45
